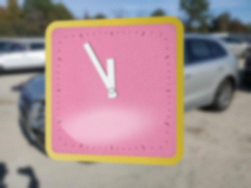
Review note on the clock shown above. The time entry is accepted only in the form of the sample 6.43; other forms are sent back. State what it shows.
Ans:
11.55
